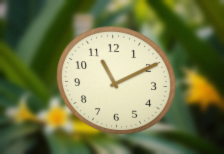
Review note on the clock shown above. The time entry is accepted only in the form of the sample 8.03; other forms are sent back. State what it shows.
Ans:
11.10
